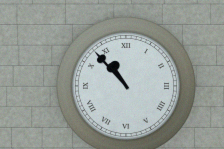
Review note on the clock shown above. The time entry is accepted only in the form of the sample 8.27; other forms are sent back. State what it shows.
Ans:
10.53
